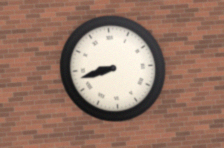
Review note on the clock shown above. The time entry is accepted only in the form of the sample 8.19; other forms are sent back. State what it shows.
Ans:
8.43
